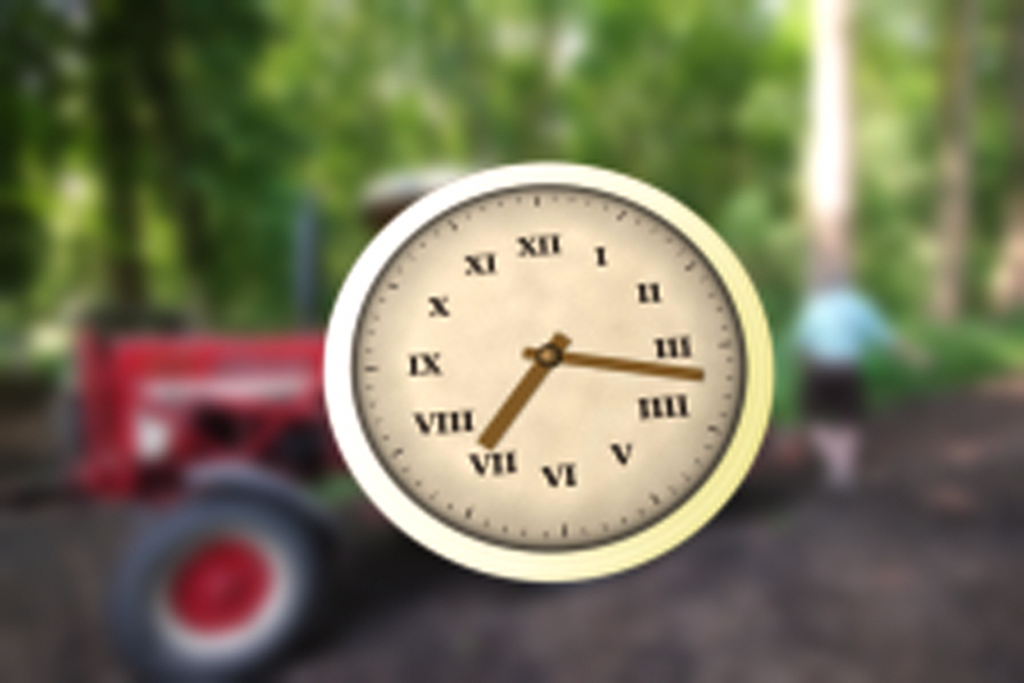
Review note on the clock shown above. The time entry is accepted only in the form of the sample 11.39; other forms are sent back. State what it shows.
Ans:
7.17
